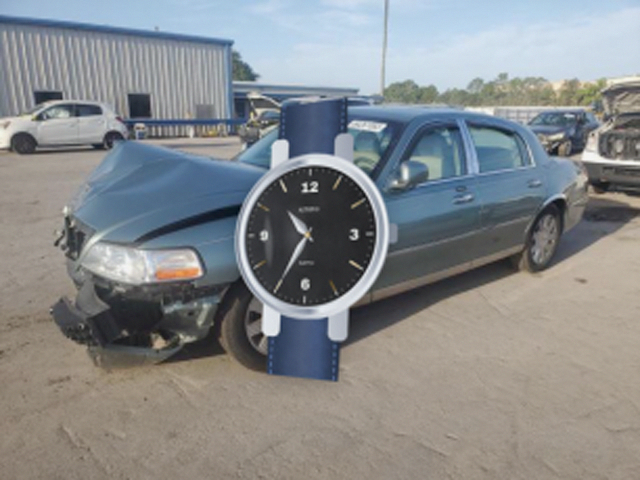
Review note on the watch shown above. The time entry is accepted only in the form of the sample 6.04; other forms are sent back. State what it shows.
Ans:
10.35
